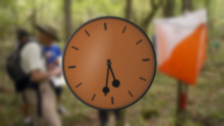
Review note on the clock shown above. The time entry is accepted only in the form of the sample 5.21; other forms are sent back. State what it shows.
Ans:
5.32
